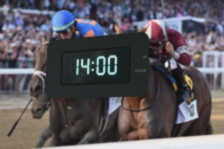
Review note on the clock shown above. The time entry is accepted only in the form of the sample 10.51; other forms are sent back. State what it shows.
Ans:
14.00
